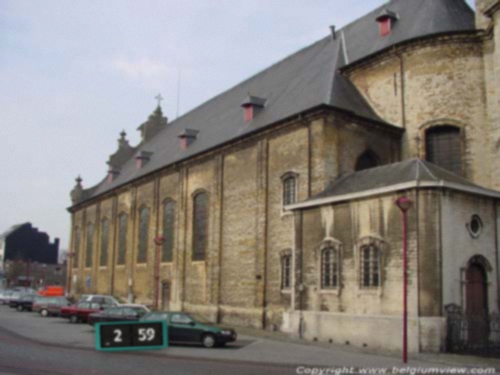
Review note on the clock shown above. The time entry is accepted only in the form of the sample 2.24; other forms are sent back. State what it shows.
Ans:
2.59
